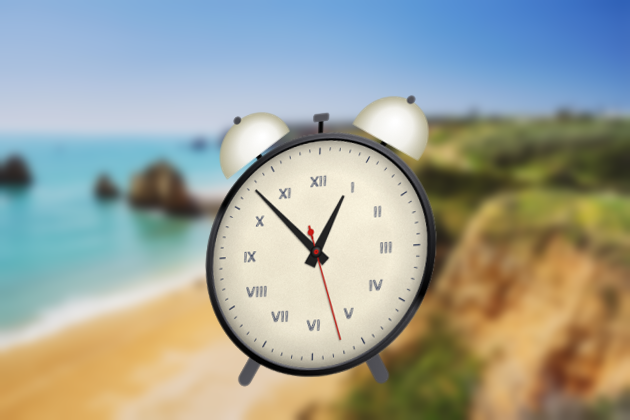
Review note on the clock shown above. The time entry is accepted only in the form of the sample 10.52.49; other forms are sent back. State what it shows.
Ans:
12.52.27
